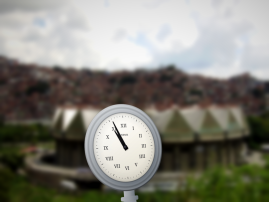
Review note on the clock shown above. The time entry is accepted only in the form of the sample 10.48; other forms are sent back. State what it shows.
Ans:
10.56
